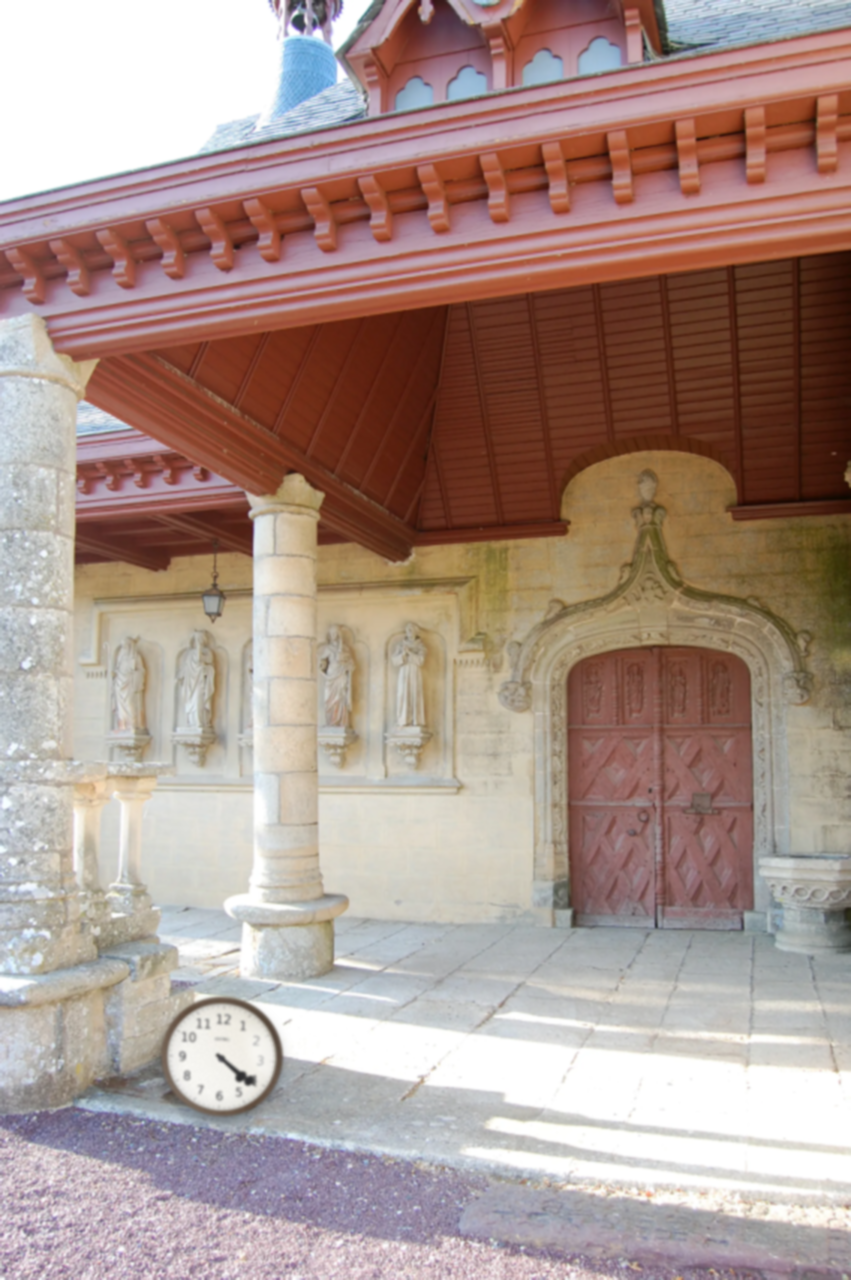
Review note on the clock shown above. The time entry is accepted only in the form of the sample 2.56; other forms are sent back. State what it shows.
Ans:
4.21
